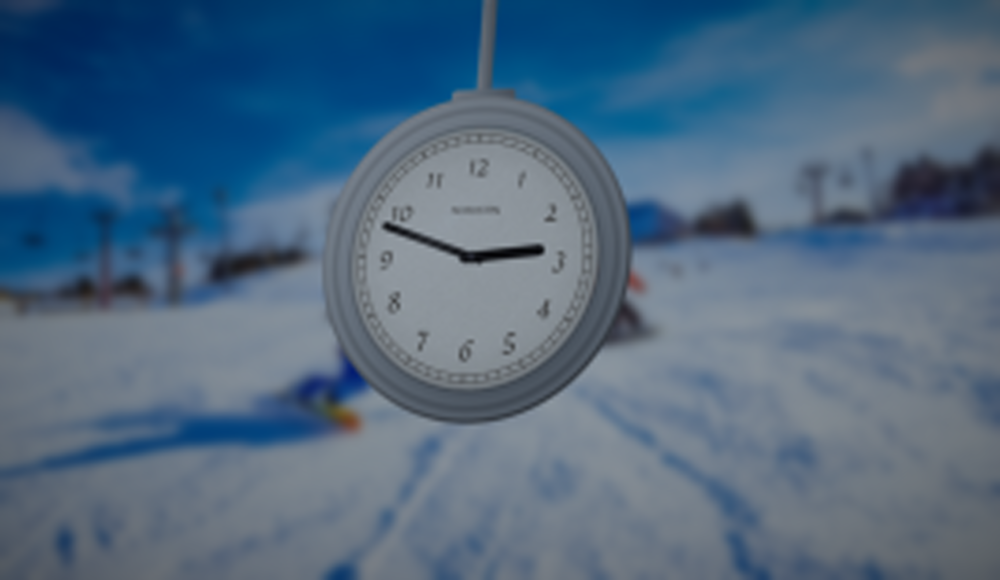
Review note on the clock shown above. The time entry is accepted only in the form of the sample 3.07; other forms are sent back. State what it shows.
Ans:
2.48
